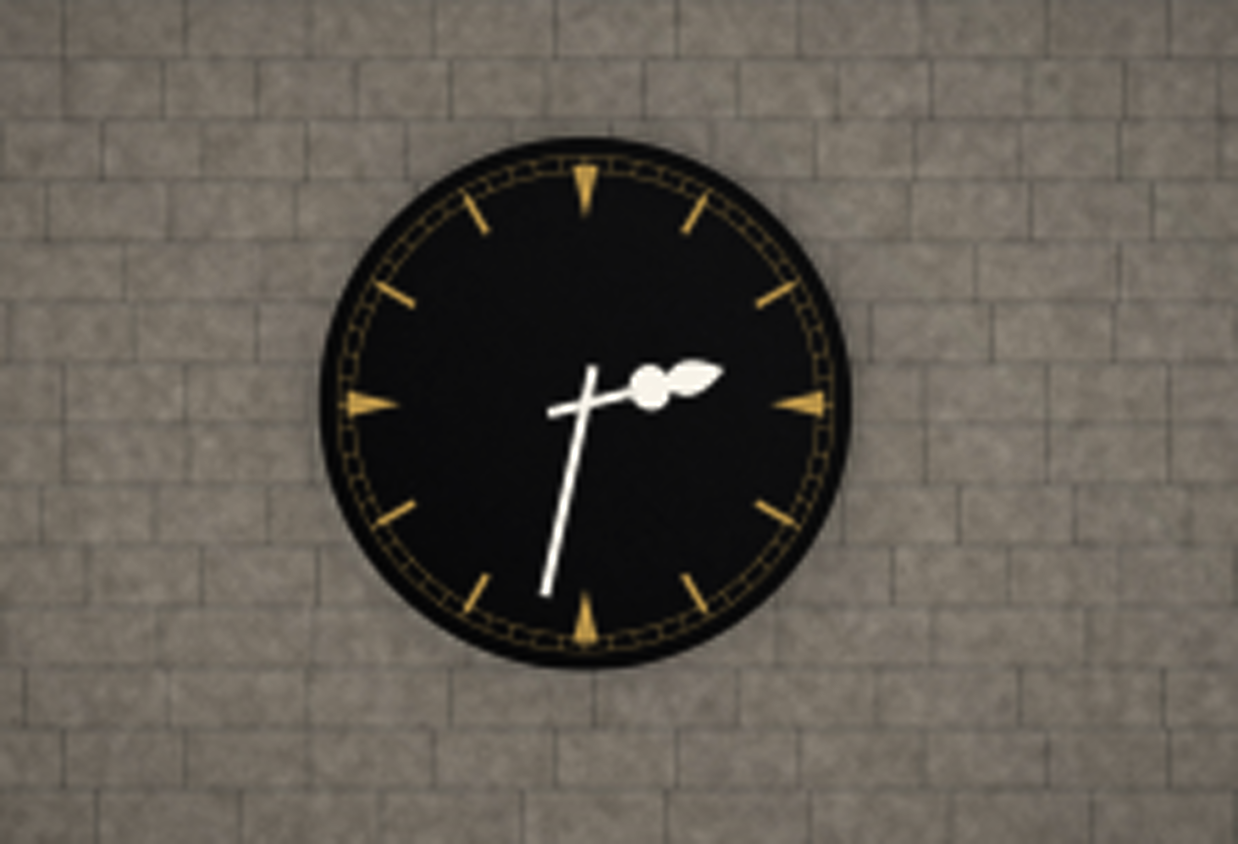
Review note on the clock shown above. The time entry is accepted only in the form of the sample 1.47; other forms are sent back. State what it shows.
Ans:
2.32
